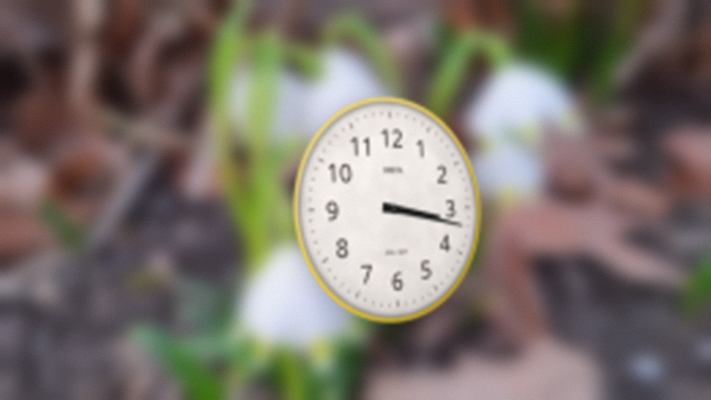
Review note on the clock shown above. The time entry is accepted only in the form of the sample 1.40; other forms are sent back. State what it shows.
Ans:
3.17
